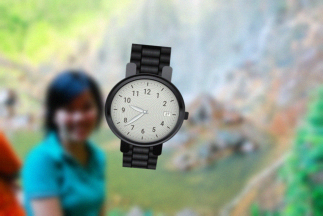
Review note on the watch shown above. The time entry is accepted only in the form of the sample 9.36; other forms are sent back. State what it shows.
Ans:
9.38
